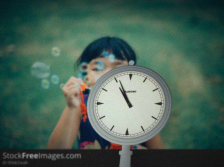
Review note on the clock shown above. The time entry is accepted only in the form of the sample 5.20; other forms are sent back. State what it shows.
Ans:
10.56
